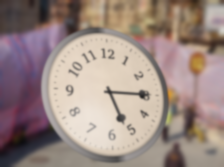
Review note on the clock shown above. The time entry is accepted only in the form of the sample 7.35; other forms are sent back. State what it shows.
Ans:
5.15
